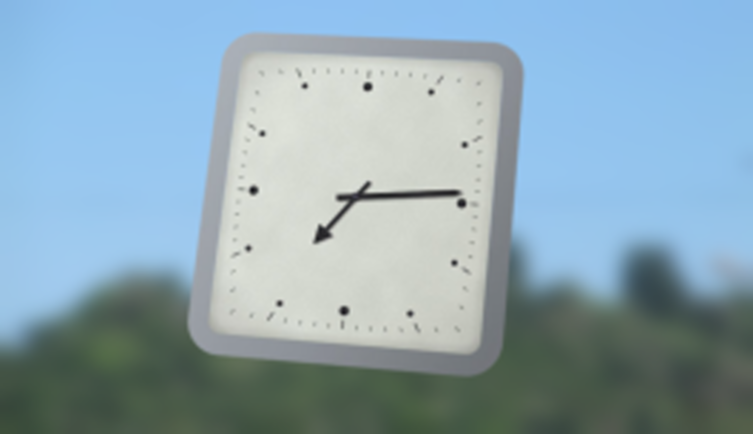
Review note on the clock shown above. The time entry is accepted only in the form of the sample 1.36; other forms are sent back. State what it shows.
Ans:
7.14
